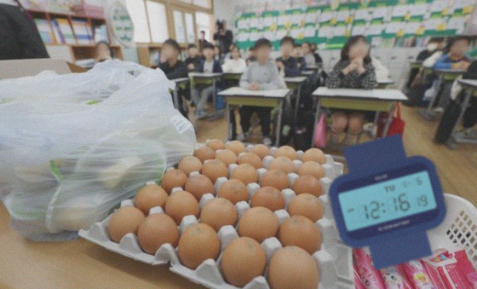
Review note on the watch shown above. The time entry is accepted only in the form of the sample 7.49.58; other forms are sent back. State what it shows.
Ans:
12.16.19
